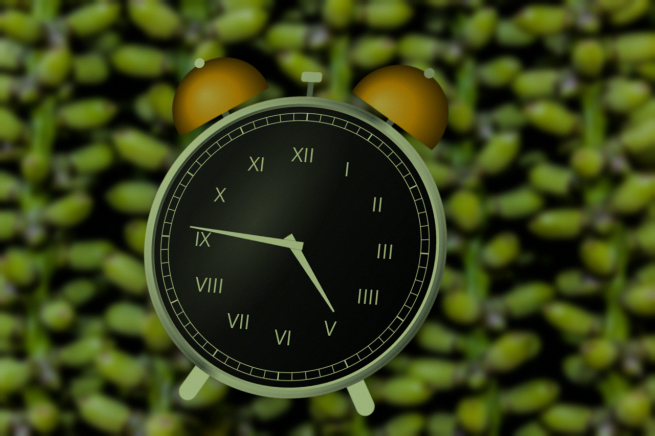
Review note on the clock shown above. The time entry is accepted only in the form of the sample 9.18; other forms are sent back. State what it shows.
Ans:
4.46
